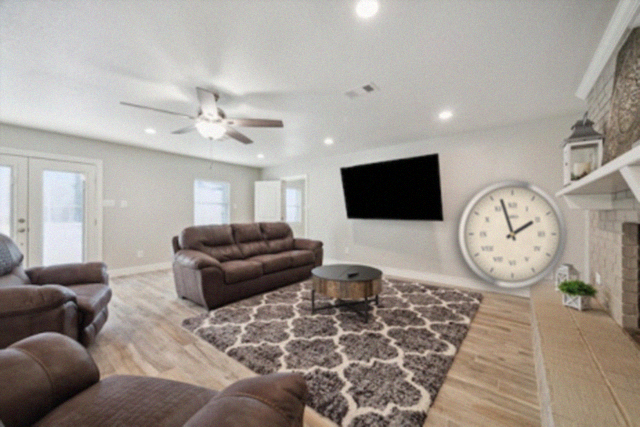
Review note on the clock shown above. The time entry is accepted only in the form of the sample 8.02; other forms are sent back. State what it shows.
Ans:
1.57
